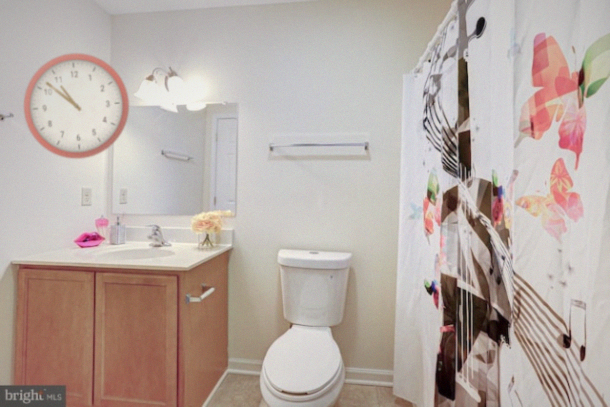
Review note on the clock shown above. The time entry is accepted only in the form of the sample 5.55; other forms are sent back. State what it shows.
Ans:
10.52
